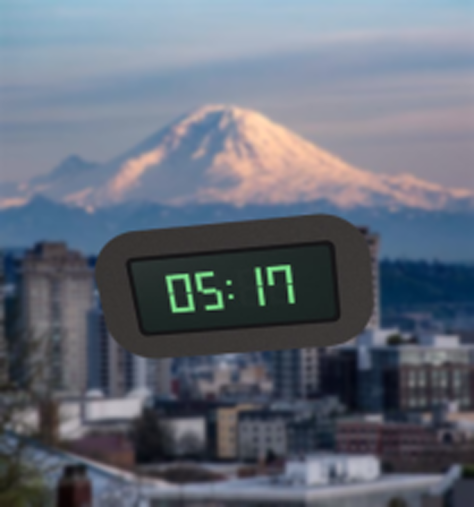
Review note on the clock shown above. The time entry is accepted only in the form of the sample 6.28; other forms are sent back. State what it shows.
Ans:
5.17
